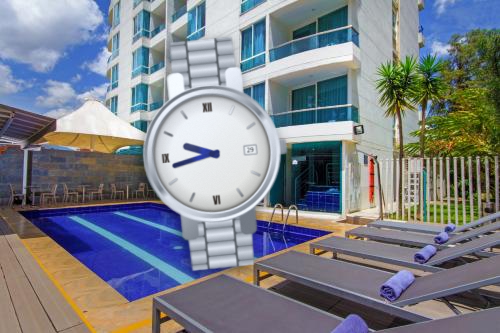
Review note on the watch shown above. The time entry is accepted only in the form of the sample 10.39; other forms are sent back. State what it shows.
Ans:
9.43
